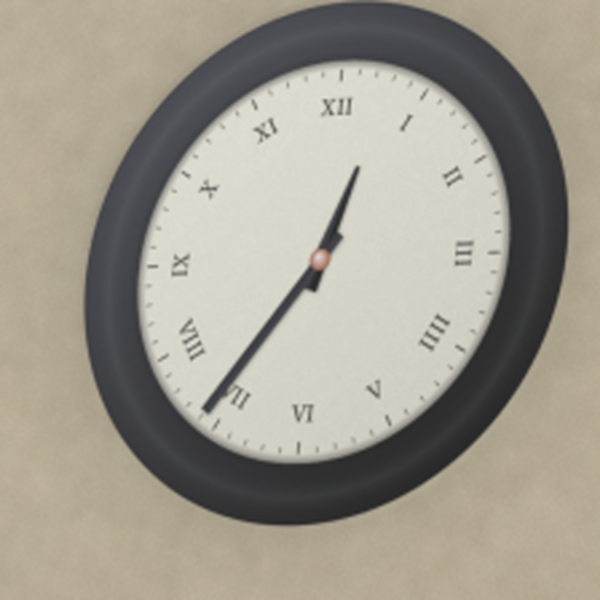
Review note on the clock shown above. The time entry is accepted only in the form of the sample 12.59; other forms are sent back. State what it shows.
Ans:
12.36
